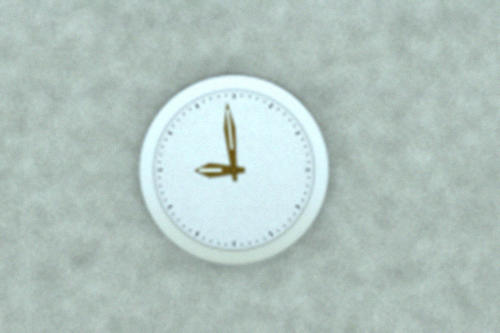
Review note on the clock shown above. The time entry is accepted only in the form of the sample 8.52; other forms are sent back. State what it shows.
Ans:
8.59
